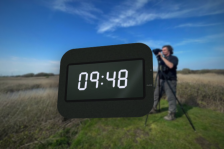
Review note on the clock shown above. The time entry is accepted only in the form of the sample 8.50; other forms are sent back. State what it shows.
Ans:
9.48
